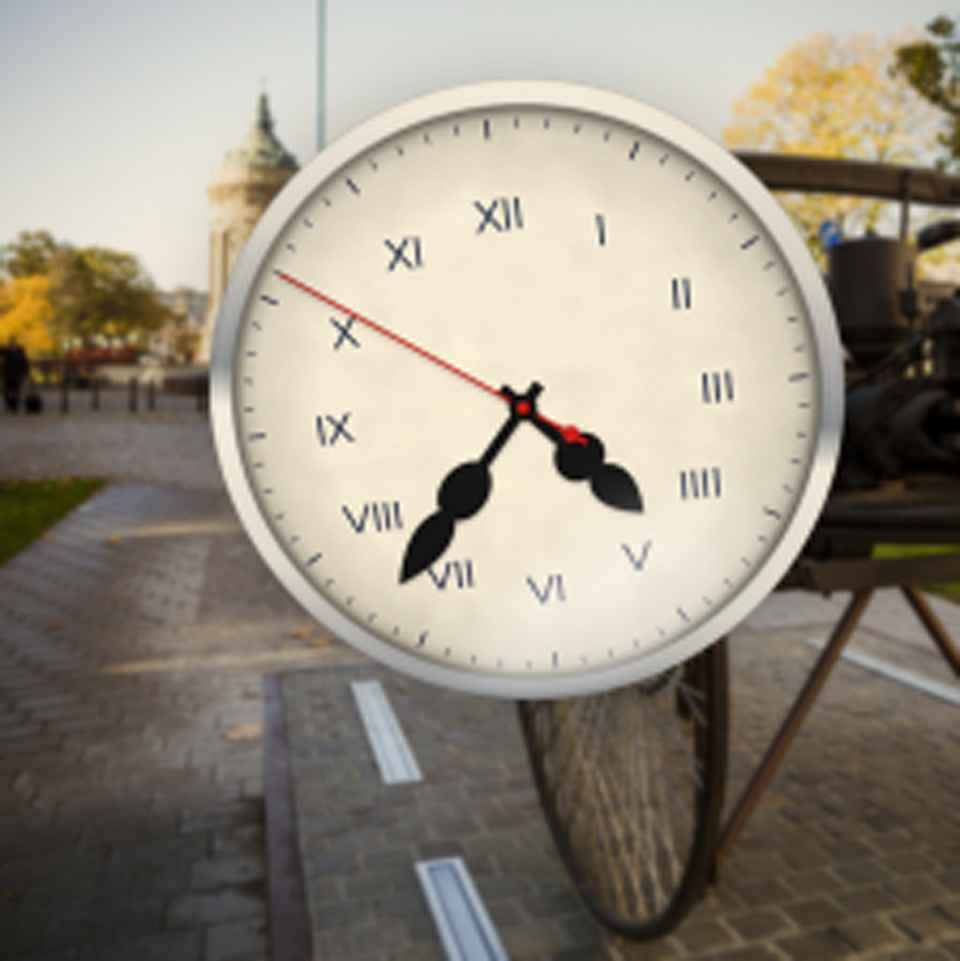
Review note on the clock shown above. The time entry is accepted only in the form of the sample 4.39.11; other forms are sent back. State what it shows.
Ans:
4.36.51
